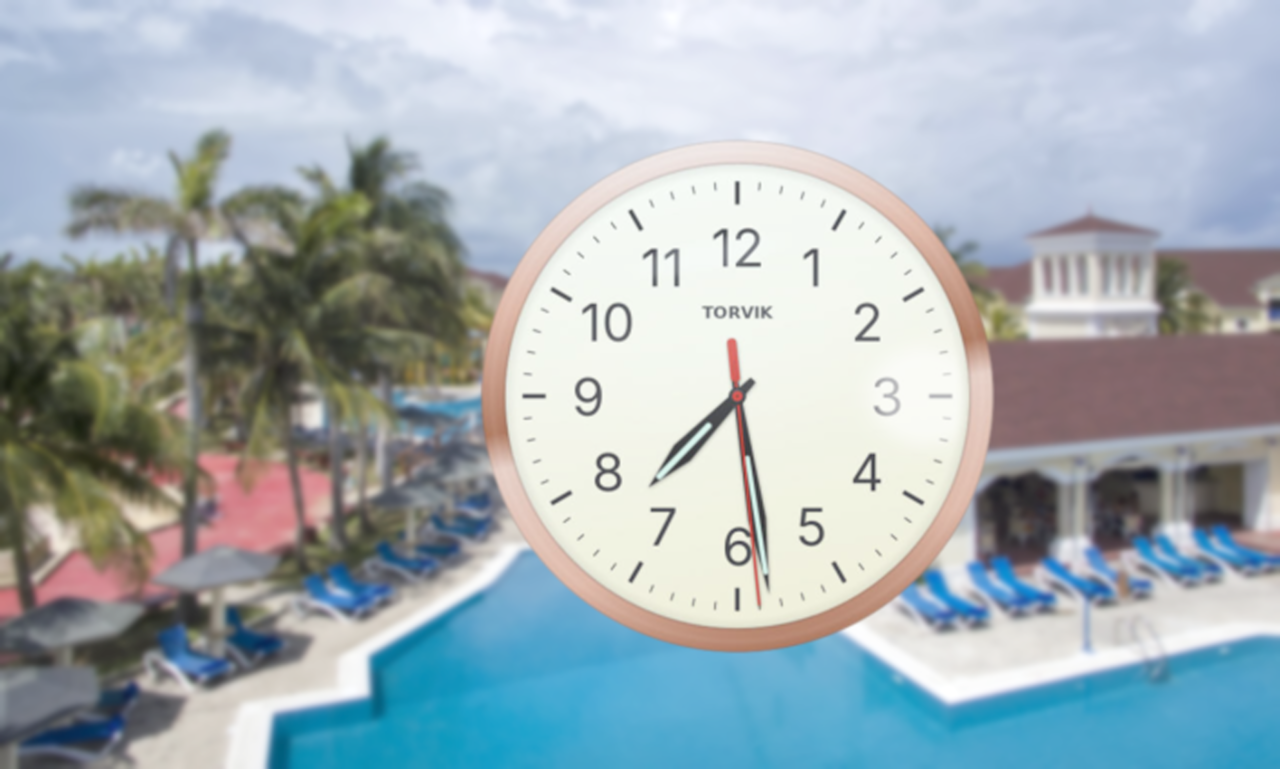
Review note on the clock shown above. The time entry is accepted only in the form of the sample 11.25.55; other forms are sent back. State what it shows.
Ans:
7.28.29
